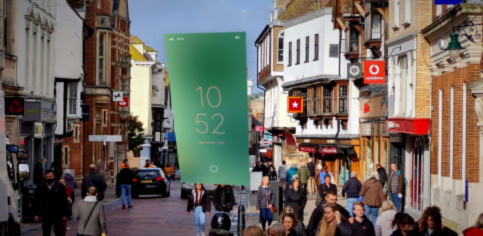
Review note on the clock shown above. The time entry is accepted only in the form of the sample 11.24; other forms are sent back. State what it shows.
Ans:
10.52
